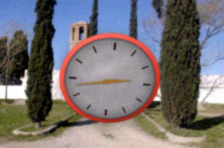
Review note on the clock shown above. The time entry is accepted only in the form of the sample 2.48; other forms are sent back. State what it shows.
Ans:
2.43
